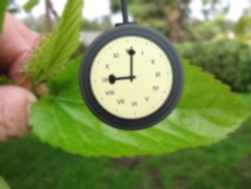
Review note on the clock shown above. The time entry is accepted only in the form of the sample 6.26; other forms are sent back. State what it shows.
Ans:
9.01
